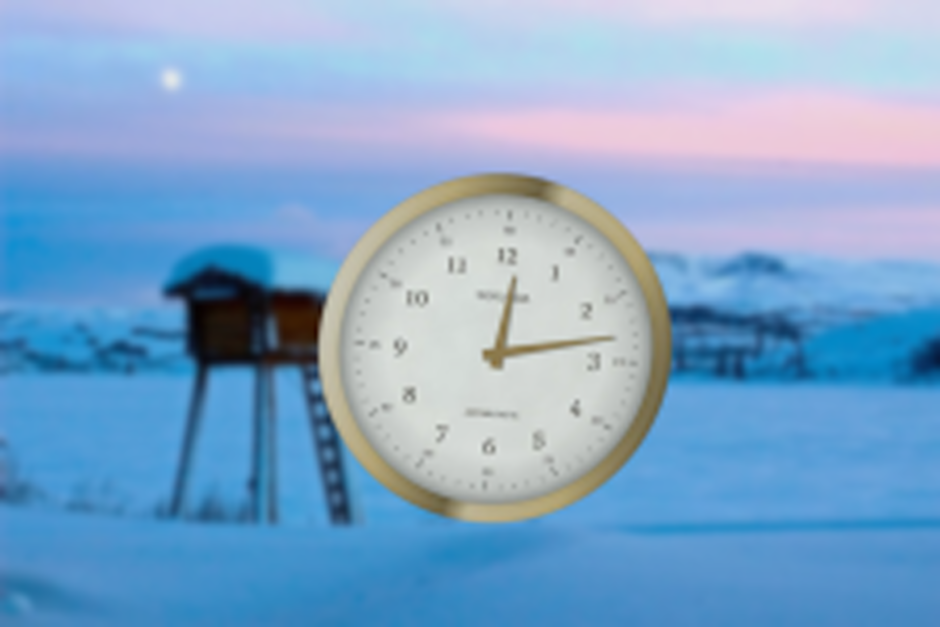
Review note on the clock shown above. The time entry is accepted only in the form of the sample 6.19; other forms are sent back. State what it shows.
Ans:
12.13
